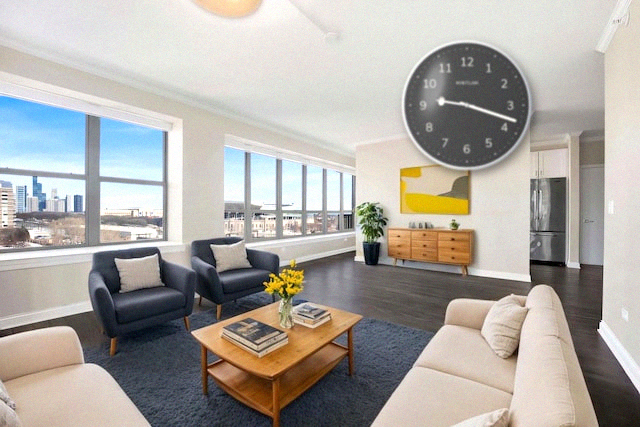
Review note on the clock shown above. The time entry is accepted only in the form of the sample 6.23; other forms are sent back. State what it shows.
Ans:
9.18
